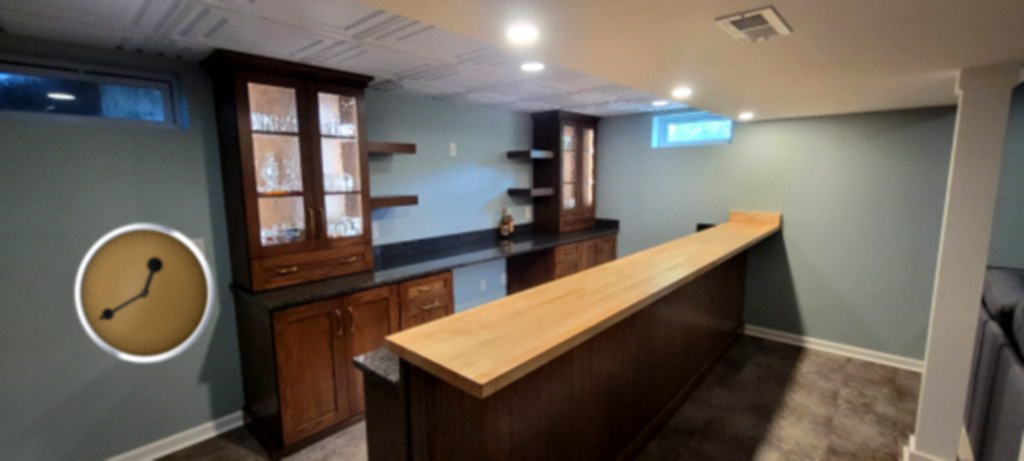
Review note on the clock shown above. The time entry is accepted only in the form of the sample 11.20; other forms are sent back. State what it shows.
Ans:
12.40
